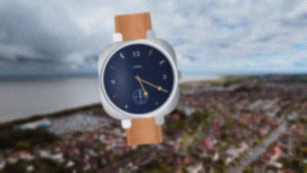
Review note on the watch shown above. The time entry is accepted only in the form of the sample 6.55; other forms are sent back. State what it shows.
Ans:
5.20
